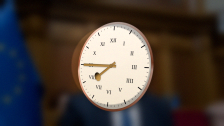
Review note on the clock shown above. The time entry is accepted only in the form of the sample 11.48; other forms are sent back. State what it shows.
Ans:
7.45
